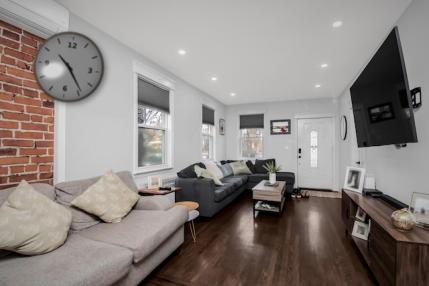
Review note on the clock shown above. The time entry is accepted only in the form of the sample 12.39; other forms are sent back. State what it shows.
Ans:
10.24
